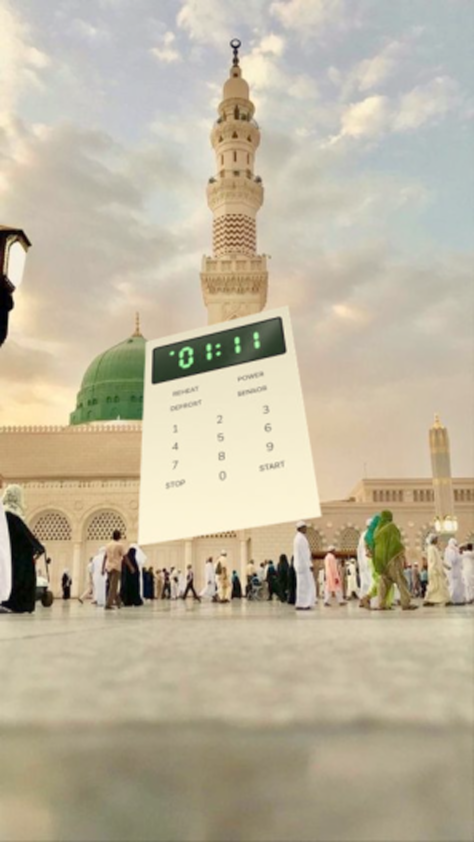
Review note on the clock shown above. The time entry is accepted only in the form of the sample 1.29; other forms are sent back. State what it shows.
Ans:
1.11
